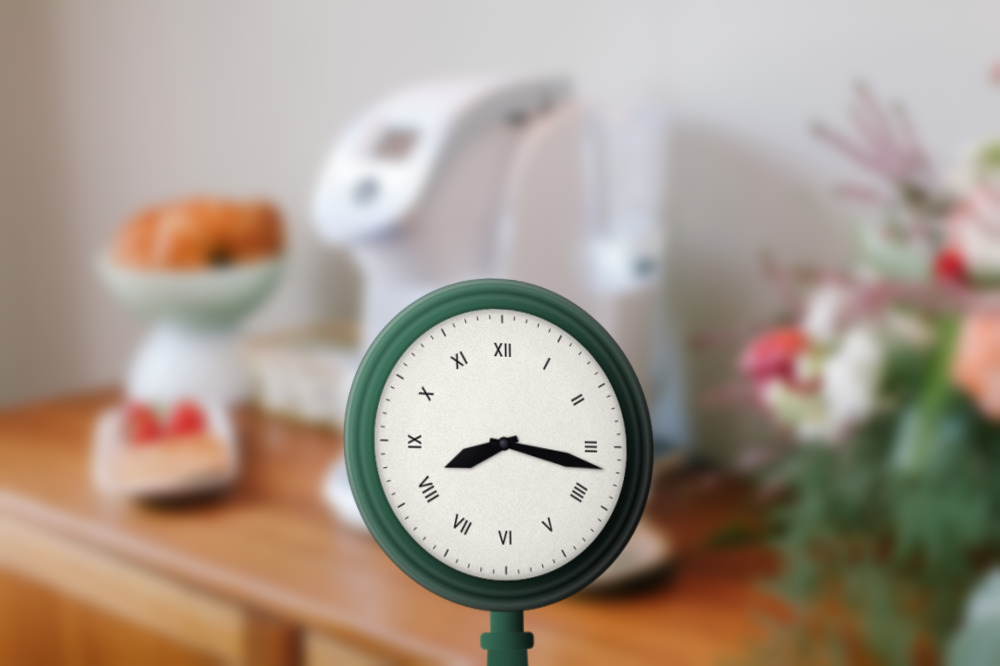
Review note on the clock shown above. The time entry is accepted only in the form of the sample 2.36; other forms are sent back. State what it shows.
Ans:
8.17
